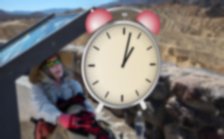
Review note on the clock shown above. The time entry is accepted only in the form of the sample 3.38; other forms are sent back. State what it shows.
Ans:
1.02
